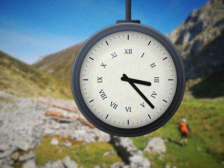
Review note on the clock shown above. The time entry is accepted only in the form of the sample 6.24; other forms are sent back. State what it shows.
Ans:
3.23
